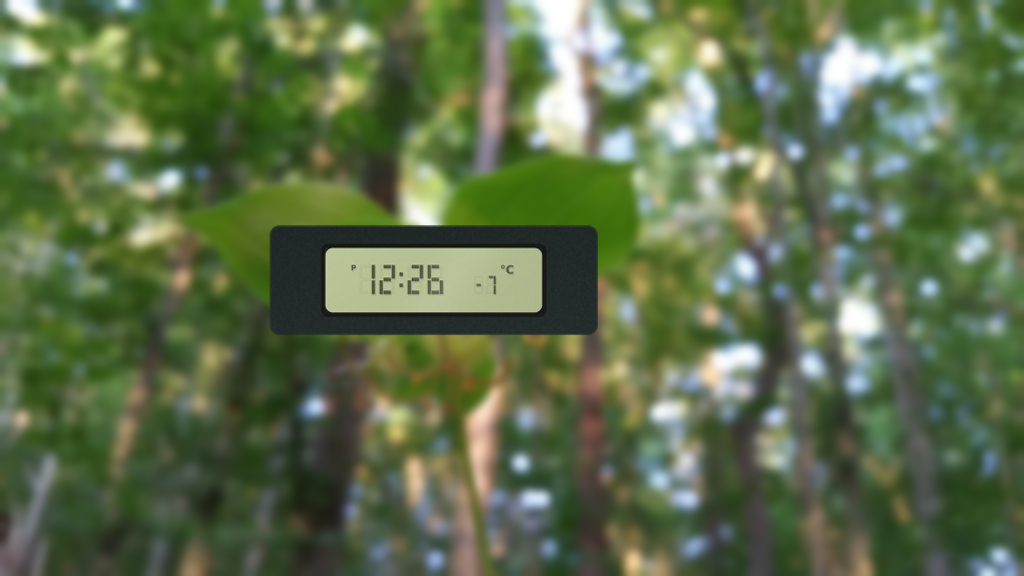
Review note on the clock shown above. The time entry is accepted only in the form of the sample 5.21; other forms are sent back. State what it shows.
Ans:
12.26
